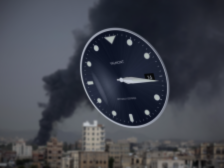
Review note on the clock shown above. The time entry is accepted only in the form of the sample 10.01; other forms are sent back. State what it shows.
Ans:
3.16
